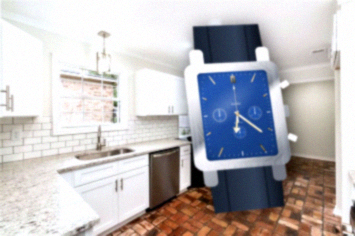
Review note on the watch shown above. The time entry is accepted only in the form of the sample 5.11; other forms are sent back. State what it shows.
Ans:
6.22
